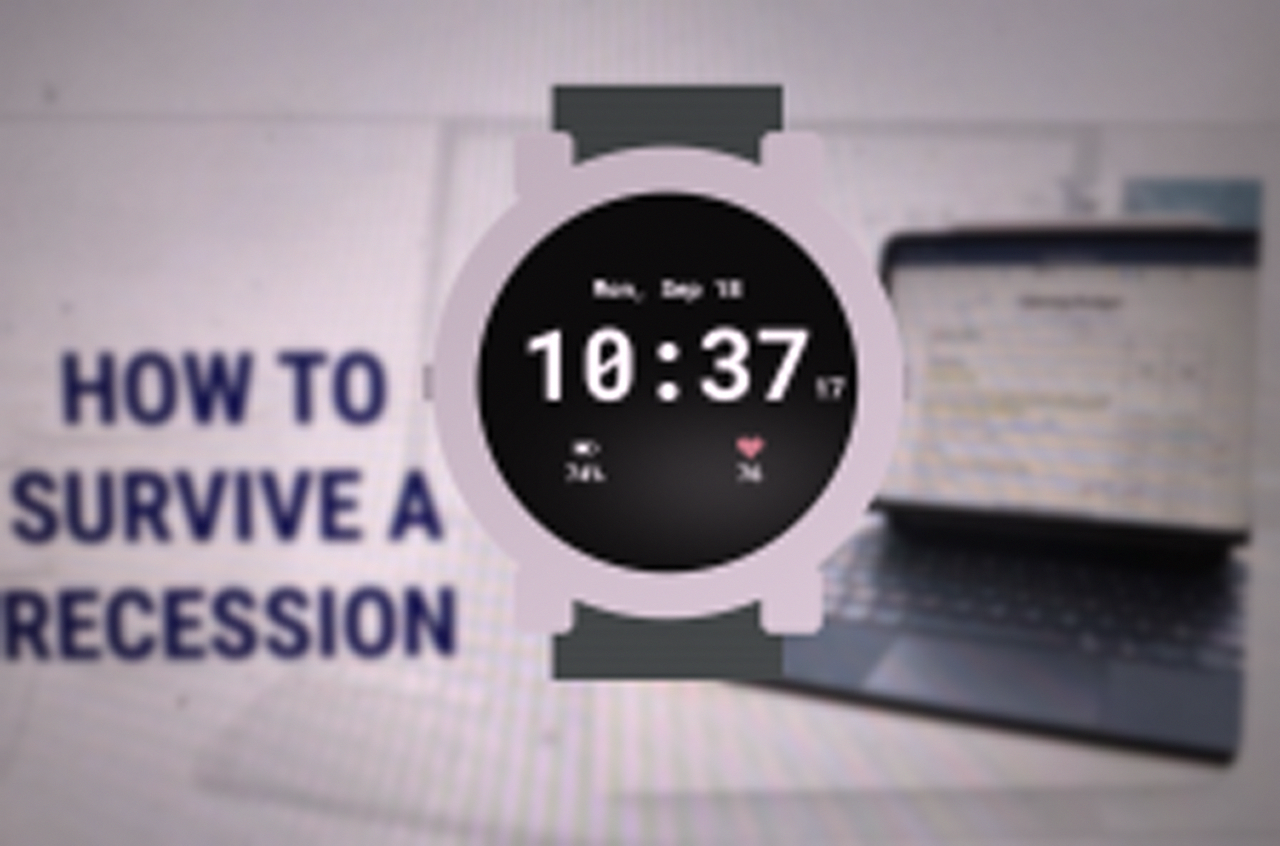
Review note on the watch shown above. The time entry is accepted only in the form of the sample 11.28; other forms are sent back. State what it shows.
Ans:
10.37
